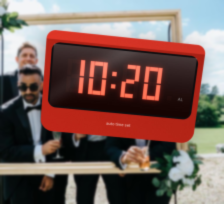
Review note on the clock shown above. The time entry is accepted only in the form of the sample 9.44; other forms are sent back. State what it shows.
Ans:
10.20
